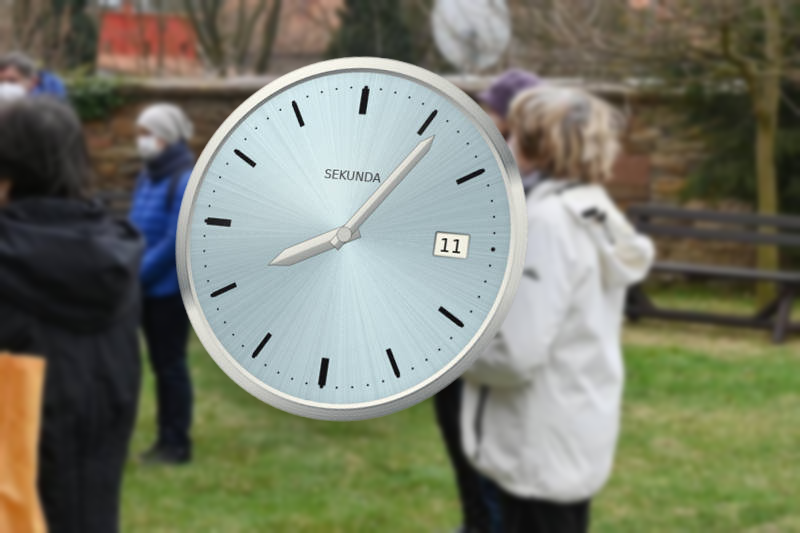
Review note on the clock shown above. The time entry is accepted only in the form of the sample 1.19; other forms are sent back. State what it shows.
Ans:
8.06
